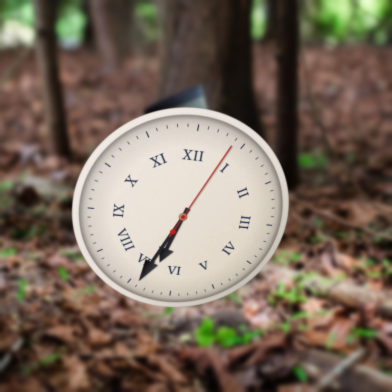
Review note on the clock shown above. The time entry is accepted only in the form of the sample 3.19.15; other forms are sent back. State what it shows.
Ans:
6.34.04
